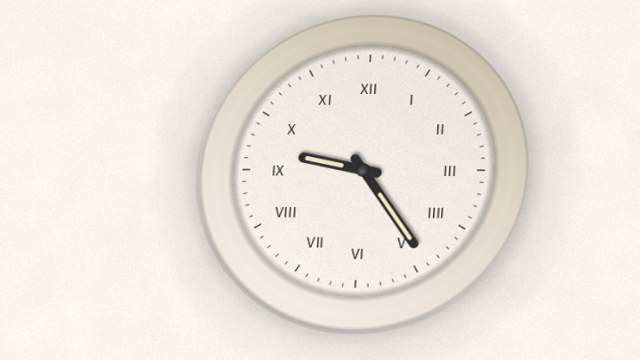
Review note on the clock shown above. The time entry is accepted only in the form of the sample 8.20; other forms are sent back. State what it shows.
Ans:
9.24
